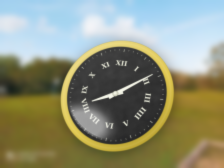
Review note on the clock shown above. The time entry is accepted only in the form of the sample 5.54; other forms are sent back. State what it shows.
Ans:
8.09
